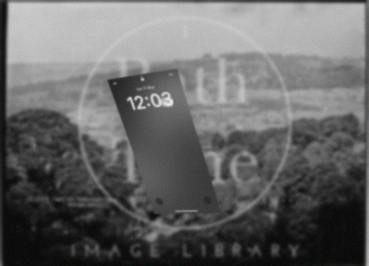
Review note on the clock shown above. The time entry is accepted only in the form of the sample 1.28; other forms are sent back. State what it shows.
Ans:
12.03
